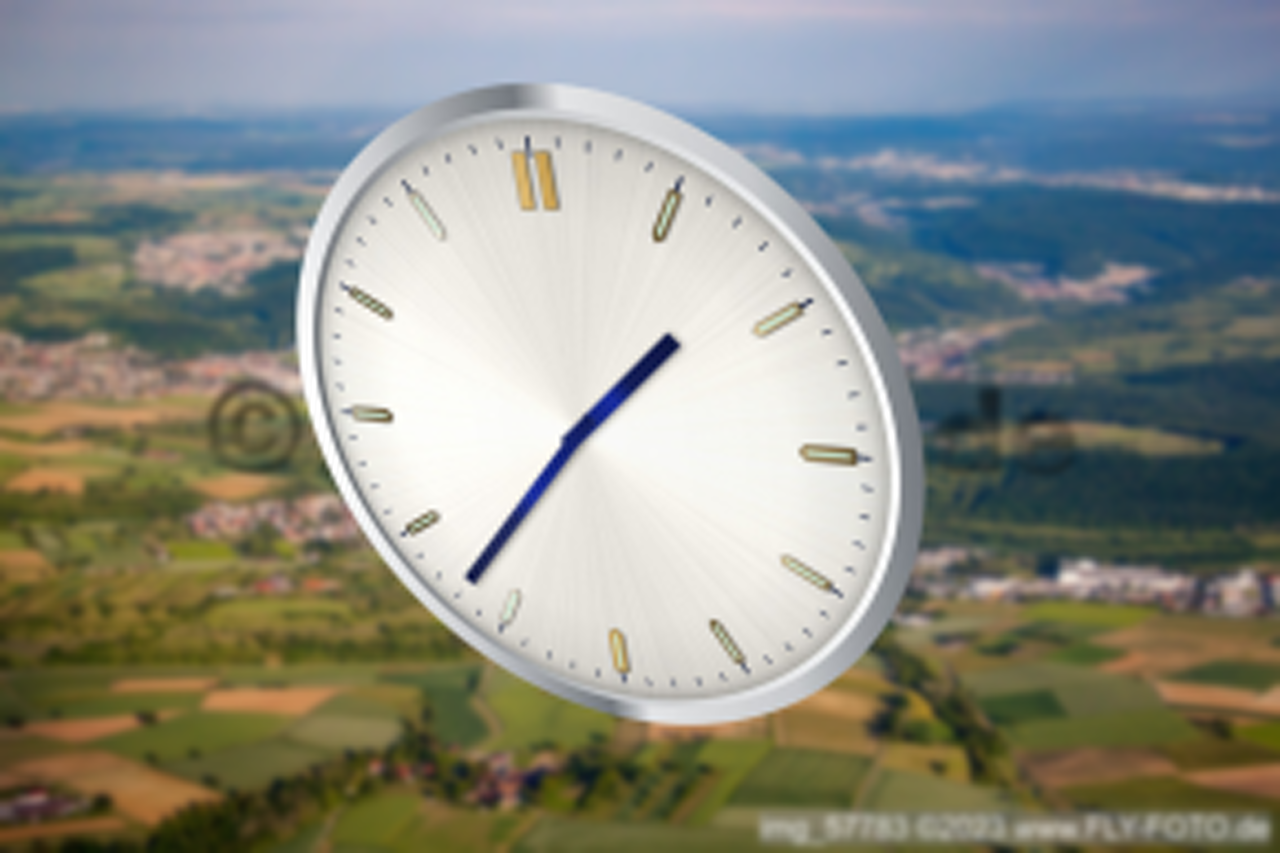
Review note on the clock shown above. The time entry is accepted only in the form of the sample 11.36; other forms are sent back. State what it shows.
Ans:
1.37
